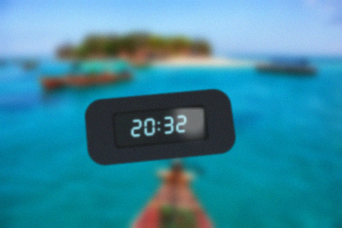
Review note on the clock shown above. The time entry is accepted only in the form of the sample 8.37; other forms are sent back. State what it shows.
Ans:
20.32
